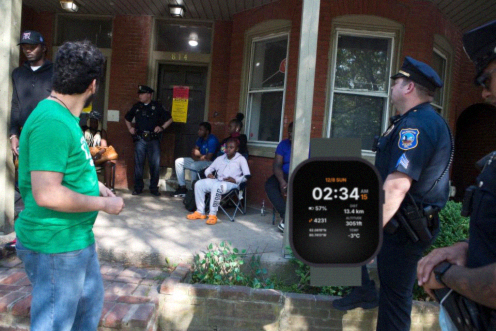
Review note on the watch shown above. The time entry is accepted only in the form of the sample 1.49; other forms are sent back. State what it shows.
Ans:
2.34
